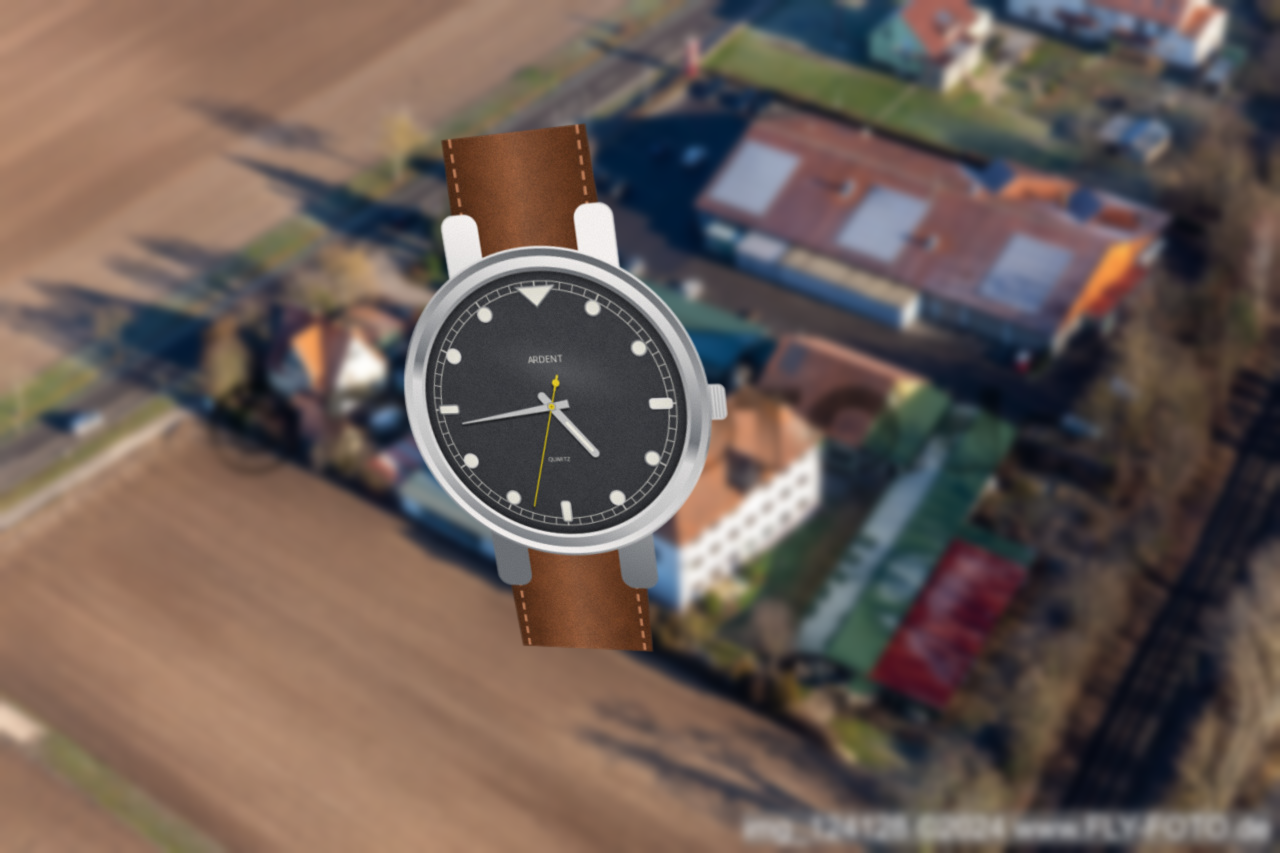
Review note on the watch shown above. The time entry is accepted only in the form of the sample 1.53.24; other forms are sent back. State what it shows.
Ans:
4.43.33
